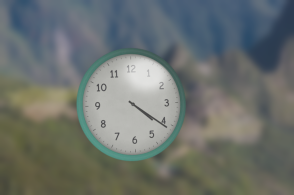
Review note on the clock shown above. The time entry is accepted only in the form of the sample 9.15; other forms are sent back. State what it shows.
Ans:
4.21
